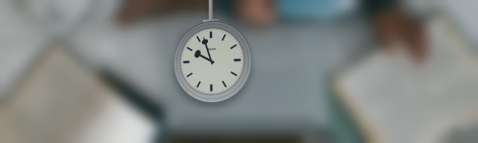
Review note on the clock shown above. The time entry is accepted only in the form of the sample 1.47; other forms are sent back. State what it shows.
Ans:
9.57
